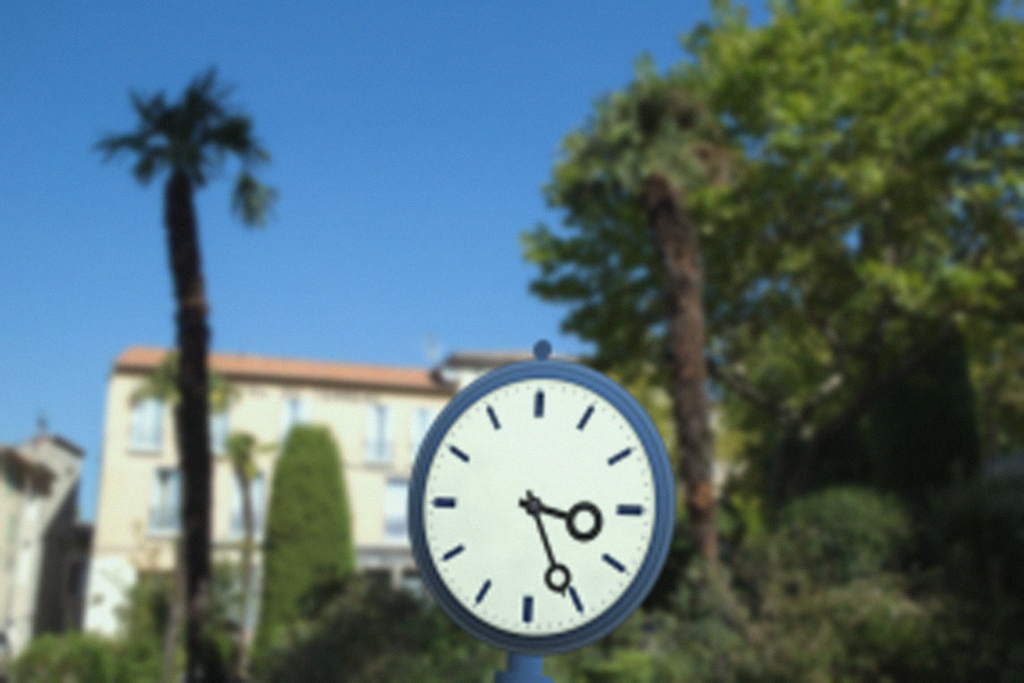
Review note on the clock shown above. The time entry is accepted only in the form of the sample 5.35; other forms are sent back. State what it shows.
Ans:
3.26
